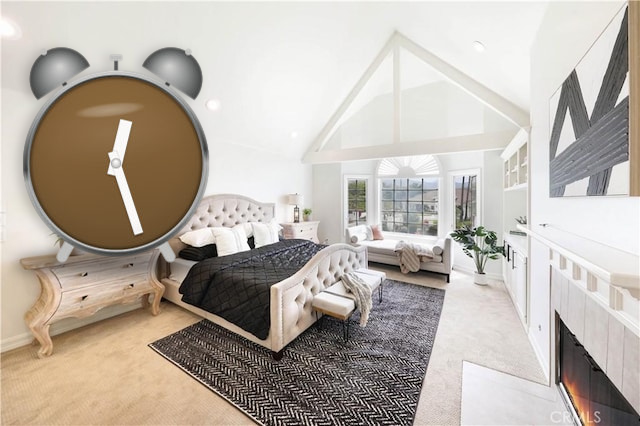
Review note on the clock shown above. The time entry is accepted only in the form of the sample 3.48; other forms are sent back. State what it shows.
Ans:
12.27
